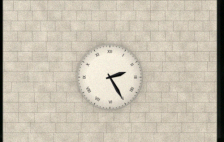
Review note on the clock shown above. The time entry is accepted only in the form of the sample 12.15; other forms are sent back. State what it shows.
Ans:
2.25
